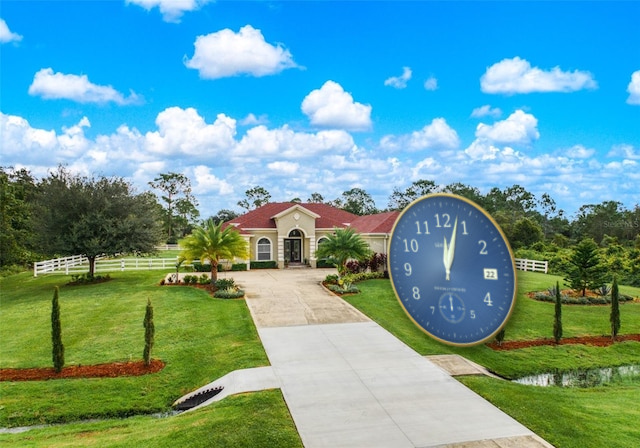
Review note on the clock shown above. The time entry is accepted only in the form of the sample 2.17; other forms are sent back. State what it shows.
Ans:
12.03
